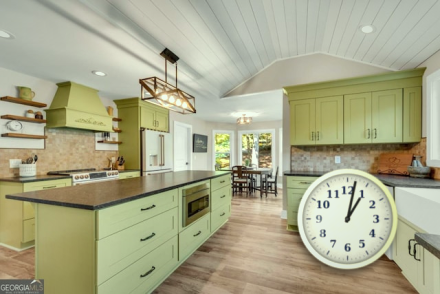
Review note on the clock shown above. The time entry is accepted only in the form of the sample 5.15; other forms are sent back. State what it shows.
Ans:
1.02
